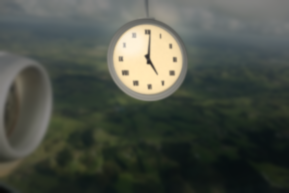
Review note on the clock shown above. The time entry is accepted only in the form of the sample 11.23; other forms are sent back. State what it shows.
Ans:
5.01
